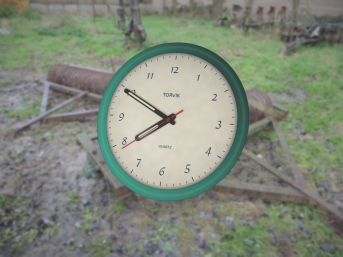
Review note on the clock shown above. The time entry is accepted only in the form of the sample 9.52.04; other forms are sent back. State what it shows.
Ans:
7.49.39
